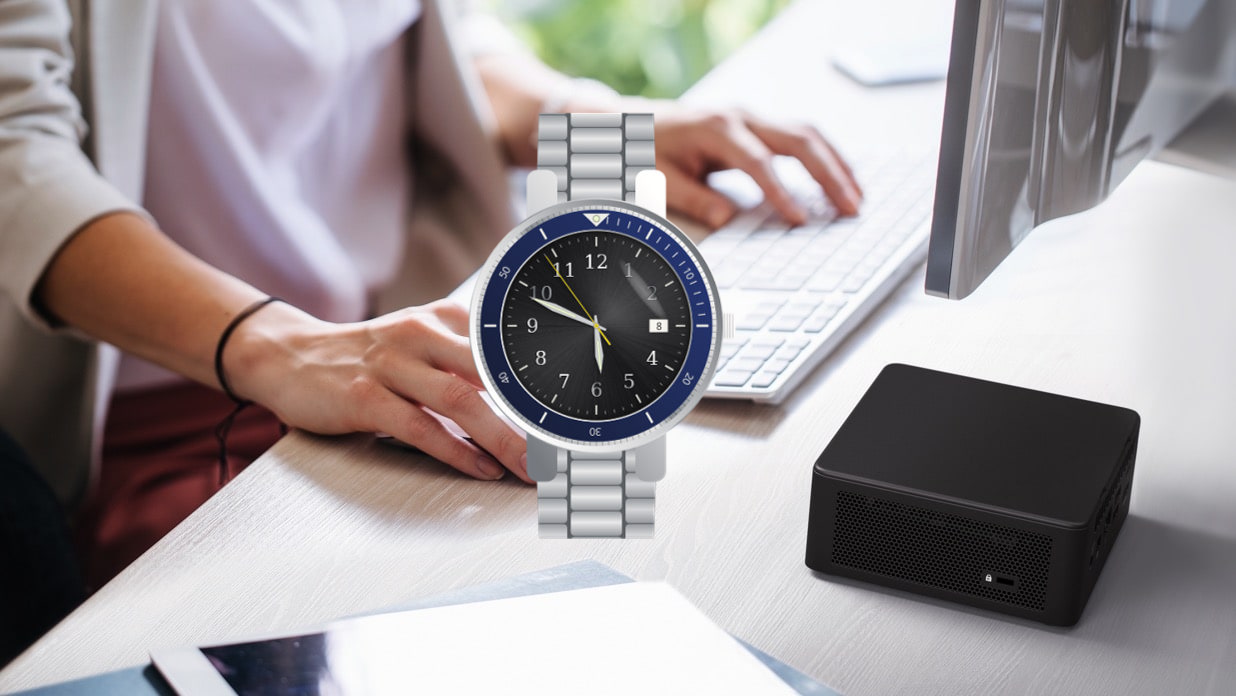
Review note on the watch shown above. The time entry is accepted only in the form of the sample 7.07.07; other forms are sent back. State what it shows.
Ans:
5.48.54
